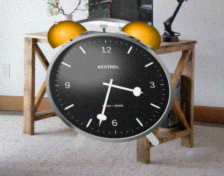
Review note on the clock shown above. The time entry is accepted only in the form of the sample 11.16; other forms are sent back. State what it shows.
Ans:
3.33
